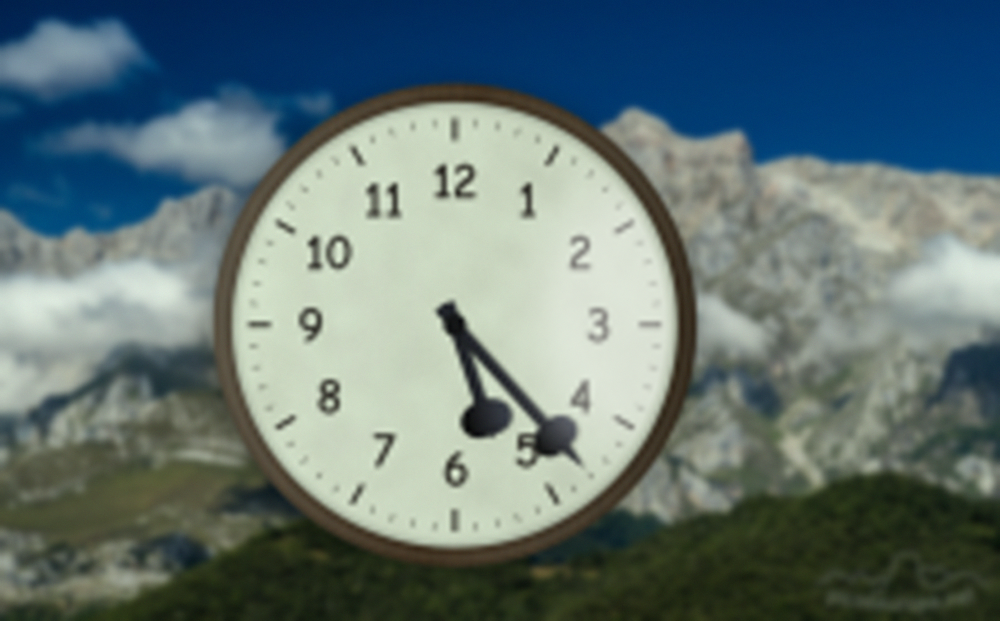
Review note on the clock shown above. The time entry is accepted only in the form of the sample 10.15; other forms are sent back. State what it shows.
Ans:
5.23
